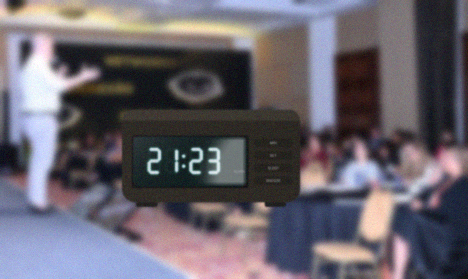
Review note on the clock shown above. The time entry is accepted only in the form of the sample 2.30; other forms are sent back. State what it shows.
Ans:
21.23
